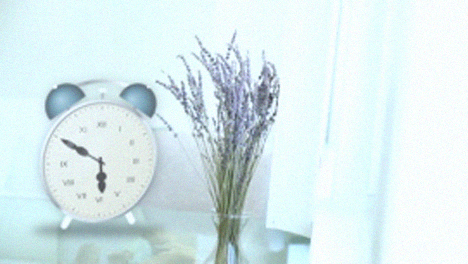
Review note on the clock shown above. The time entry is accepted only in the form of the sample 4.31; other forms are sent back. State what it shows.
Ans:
5.50
